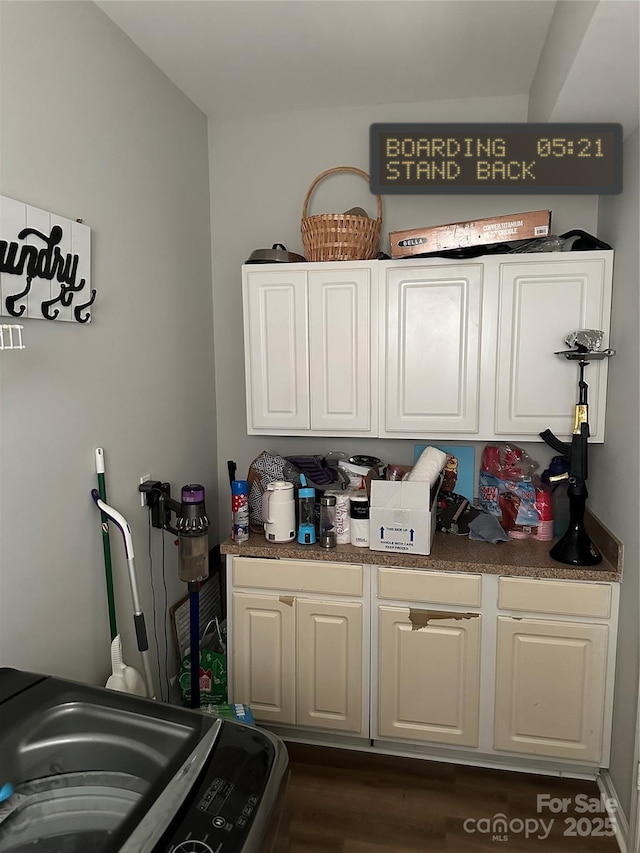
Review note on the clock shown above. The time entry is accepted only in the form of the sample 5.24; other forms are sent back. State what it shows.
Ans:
5.21
